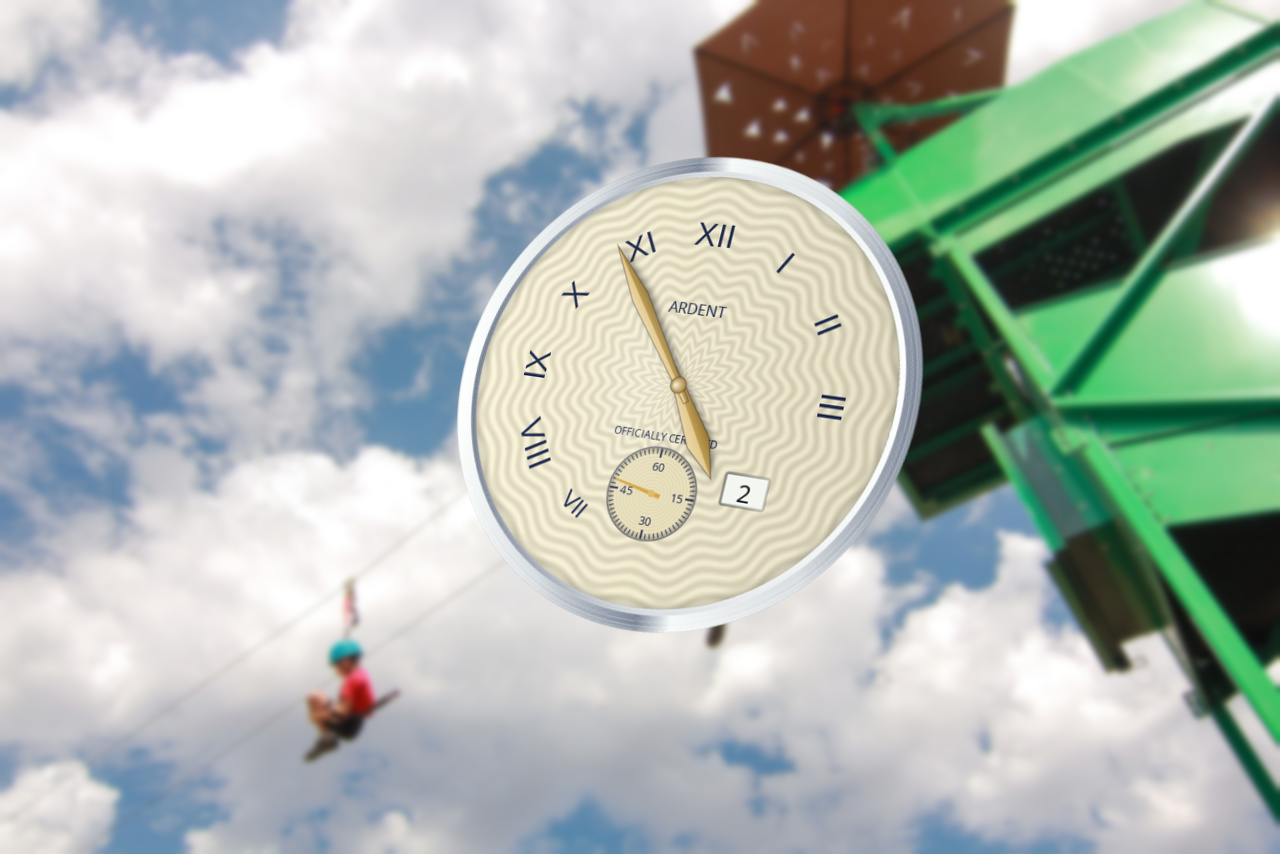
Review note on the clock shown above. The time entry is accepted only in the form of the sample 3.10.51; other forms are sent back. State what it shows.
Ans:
4.53.47
